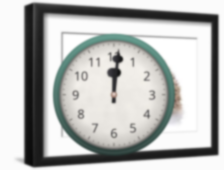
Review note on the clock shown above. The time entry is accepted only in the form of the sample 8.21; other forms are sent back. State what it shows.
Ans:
12.01
